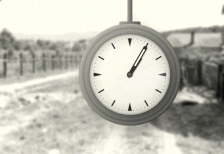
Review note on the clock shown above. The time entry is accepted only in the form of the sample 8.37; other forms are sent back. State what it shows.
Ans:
1.05
